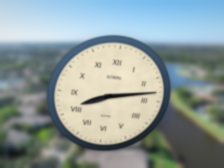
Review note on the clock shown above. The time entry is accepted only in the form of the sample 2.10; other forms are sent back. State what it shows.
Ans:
8.13
